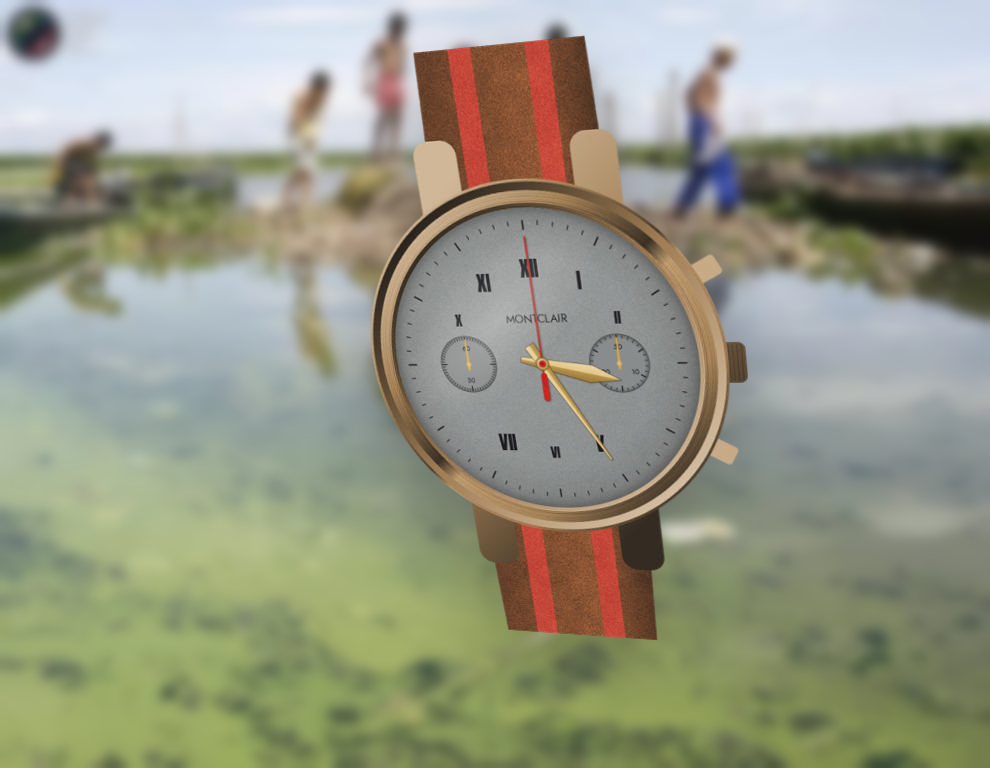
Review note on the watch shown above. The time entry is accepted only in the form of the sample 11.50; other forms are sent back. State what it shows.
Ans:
3.25
